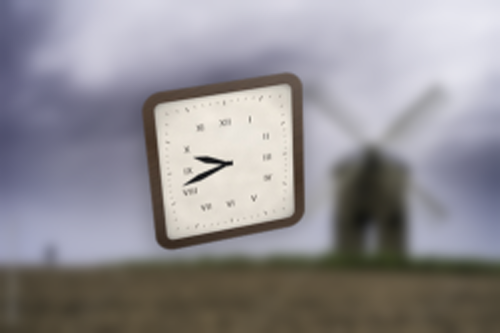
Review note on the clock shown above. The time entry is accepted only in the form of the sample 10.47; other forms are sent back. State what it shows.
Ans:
9.42
